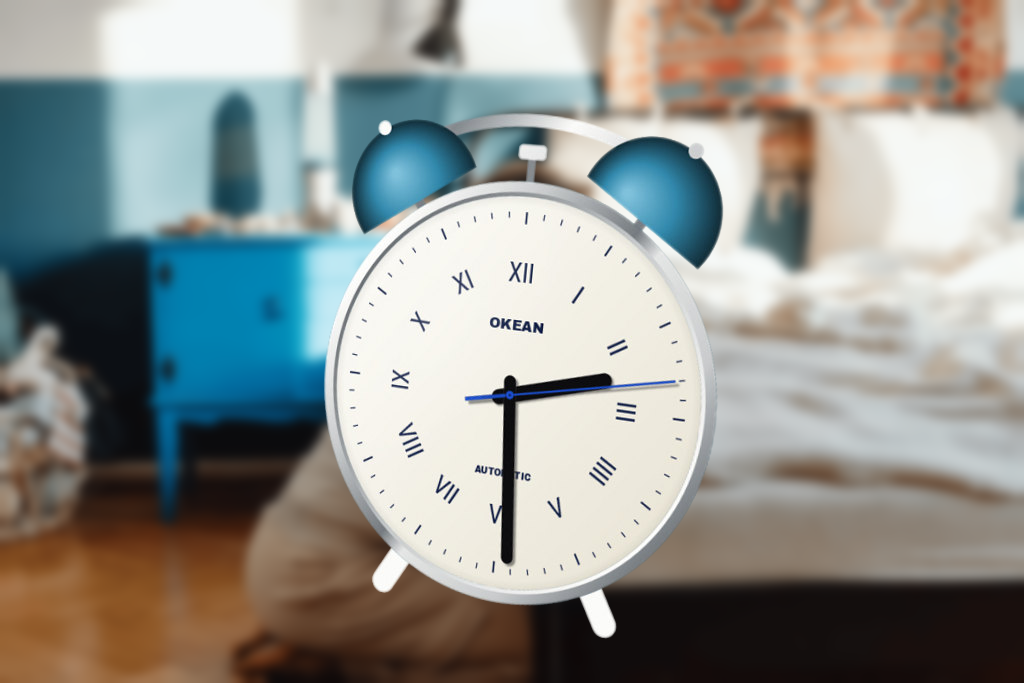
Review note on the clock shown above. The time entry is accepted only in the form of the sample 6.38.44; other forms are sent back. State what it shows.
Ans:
2.29.13
